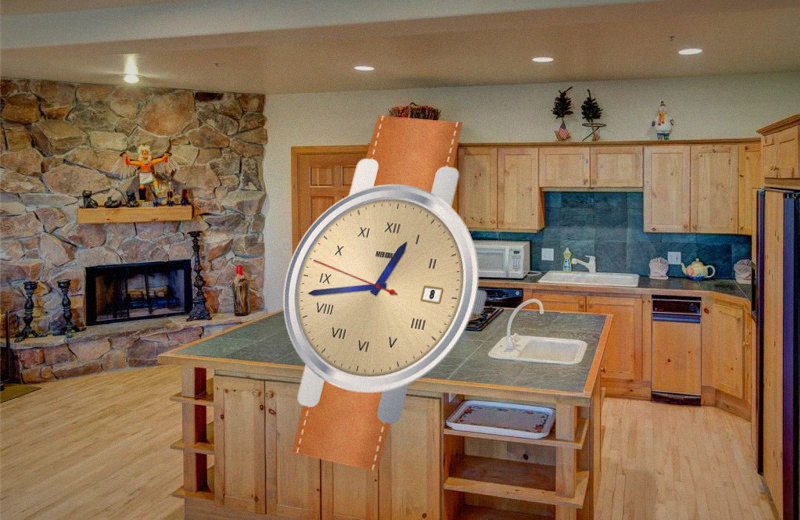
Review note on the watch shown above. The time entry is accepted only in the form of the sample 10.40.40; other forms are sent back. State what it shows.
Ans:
12.42.47
